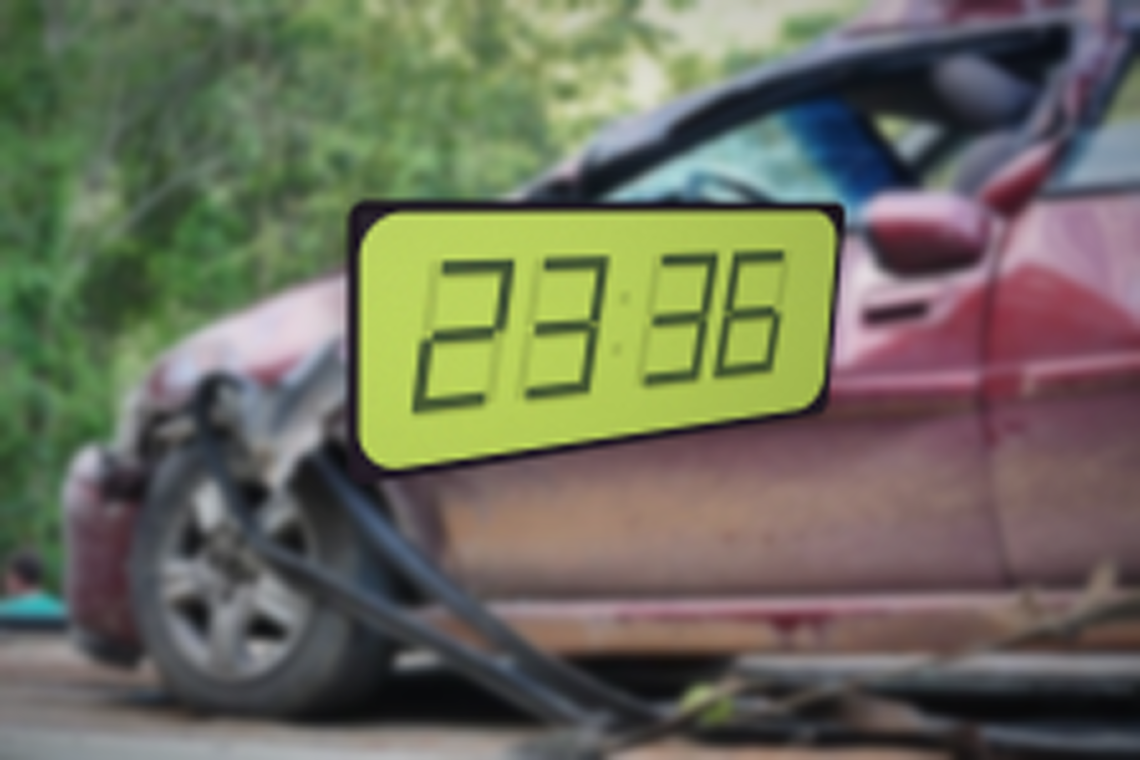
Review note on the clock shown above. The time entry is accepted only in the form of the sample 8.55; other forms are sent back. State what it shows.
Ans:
23.36
